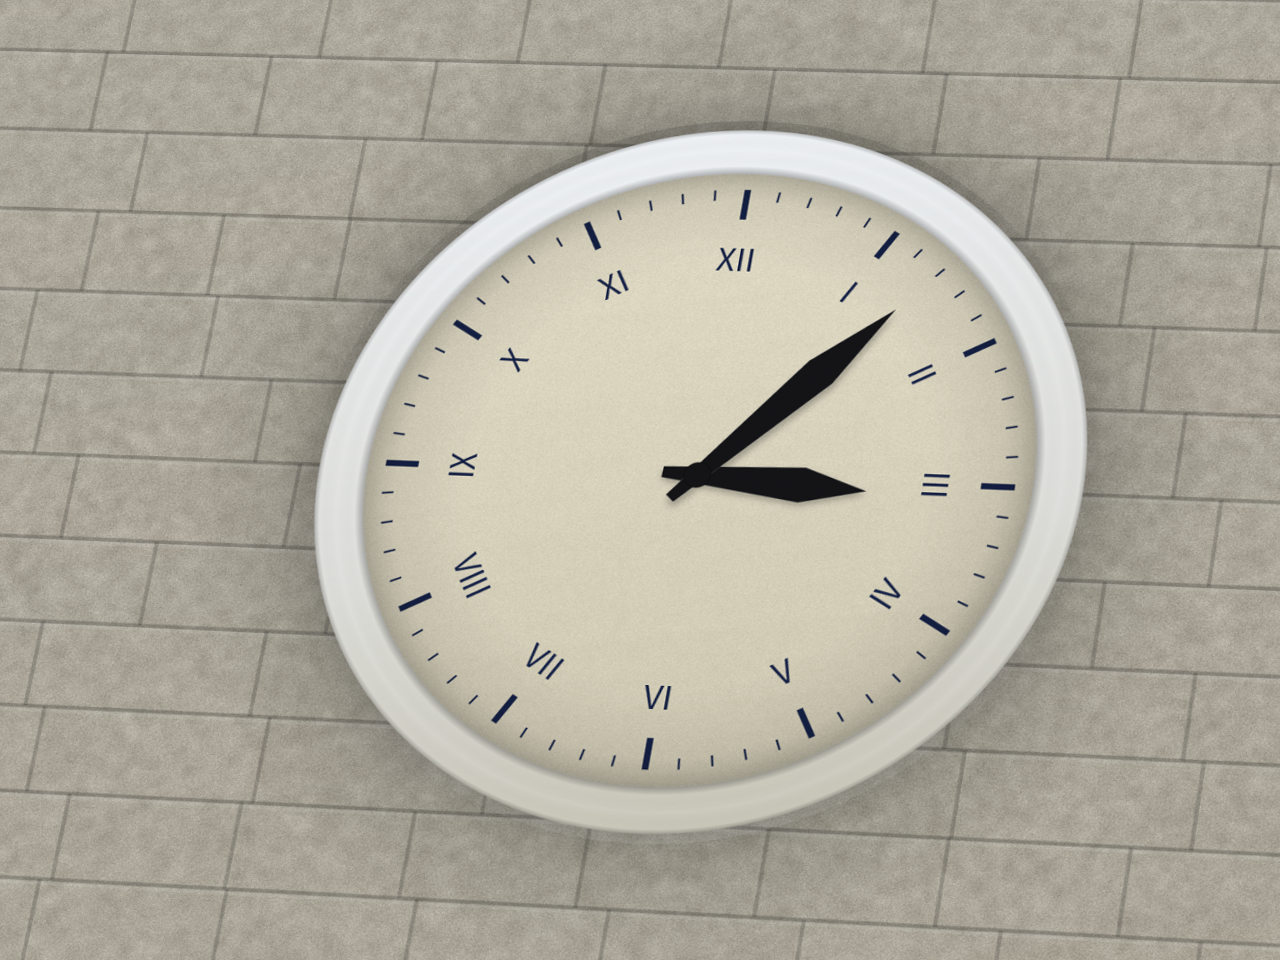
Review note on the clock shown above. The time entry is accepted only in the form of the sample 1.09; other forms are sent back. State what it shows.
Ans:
3.07
